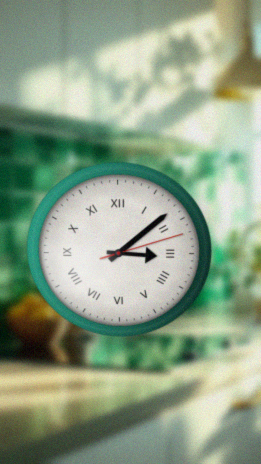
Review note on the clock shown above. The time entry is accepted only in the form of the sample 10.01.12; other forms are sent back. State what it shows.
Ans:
3.08.12
